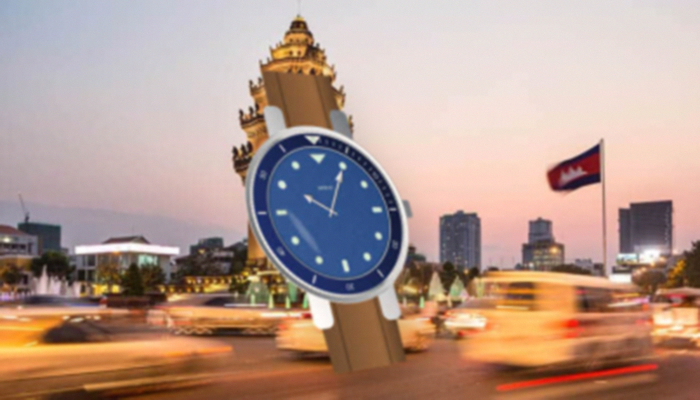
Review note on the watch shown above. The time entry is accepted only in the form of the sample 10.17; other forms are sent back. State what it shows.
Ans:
10.05
